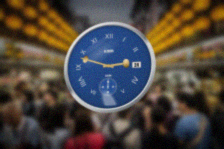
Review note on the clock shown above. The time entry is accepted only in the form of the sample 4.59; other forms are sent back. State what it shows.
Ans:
2.48
